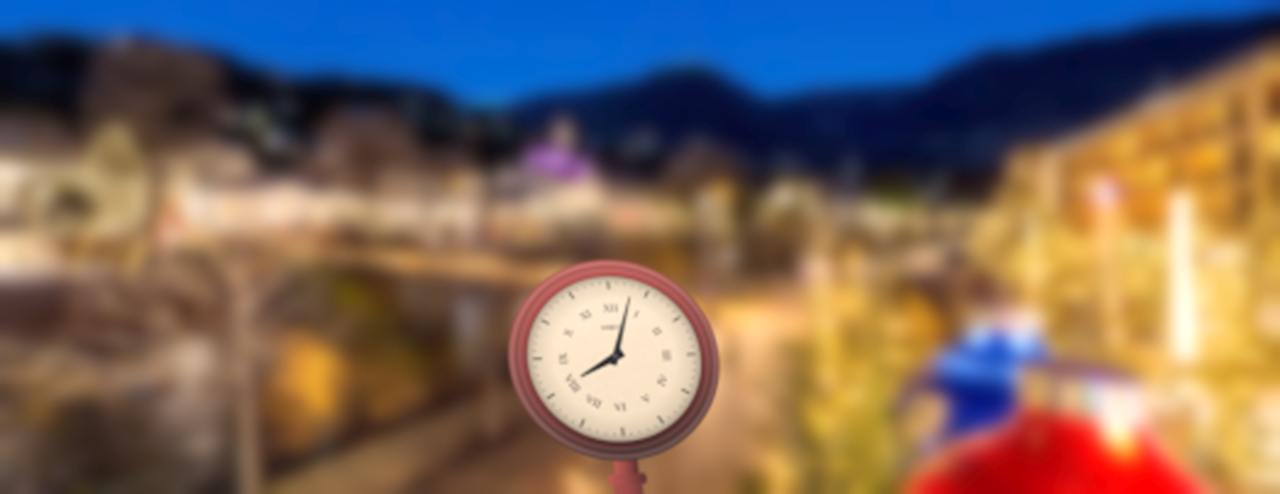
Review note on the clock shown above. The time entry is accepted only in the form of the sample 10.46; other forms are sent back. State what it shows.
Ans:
8.03
